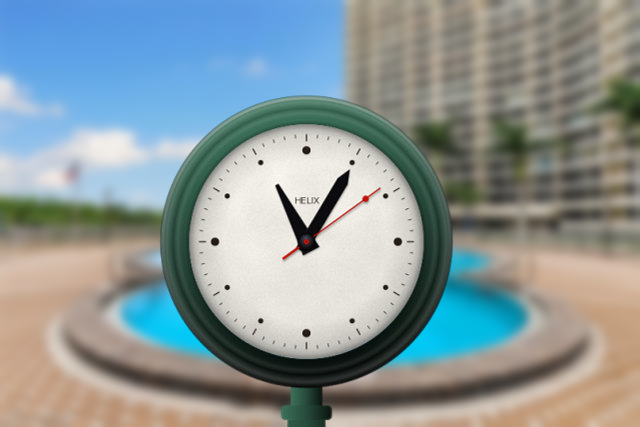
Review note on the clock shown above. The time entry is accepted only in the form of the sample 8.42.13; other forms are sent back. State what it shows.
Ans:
11.05.09
